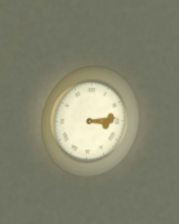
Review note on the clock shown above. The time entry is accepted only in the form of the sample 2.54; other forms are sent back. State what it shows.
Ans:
3.14
